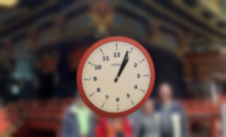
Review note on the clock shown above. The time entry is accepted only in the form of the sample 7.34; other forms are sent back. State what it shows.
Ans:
1.04
